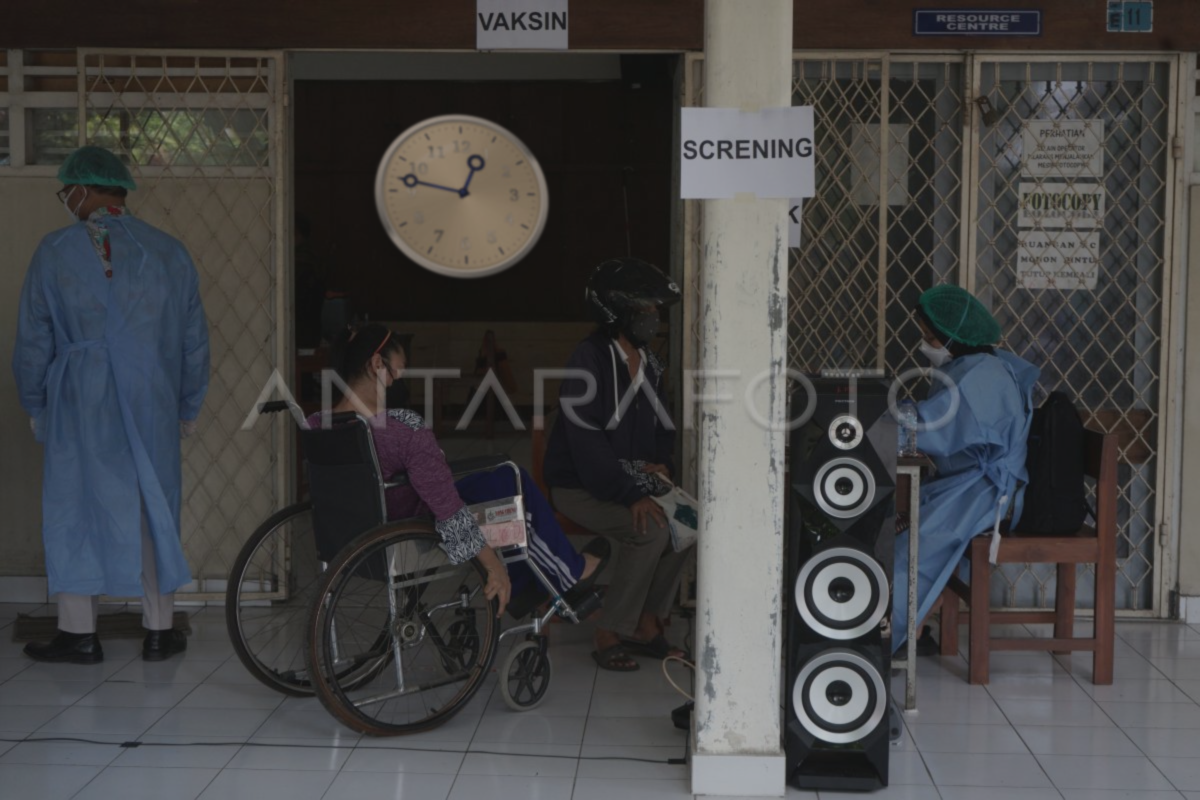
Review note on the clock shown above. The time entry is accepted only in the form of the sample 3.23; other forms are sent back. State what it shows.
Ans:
12.47
